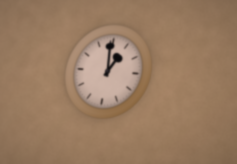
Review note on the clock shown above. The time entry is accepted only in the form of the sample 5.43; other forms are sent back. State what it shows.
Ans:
12.59
